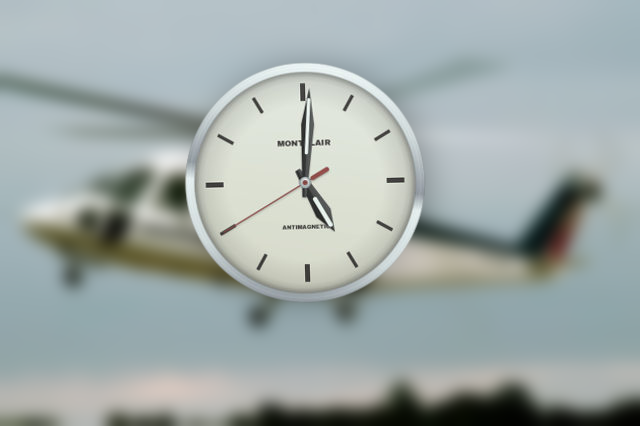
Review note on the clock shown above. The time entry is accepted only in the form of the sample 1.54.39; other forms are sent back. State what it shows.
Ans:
5.00.40
